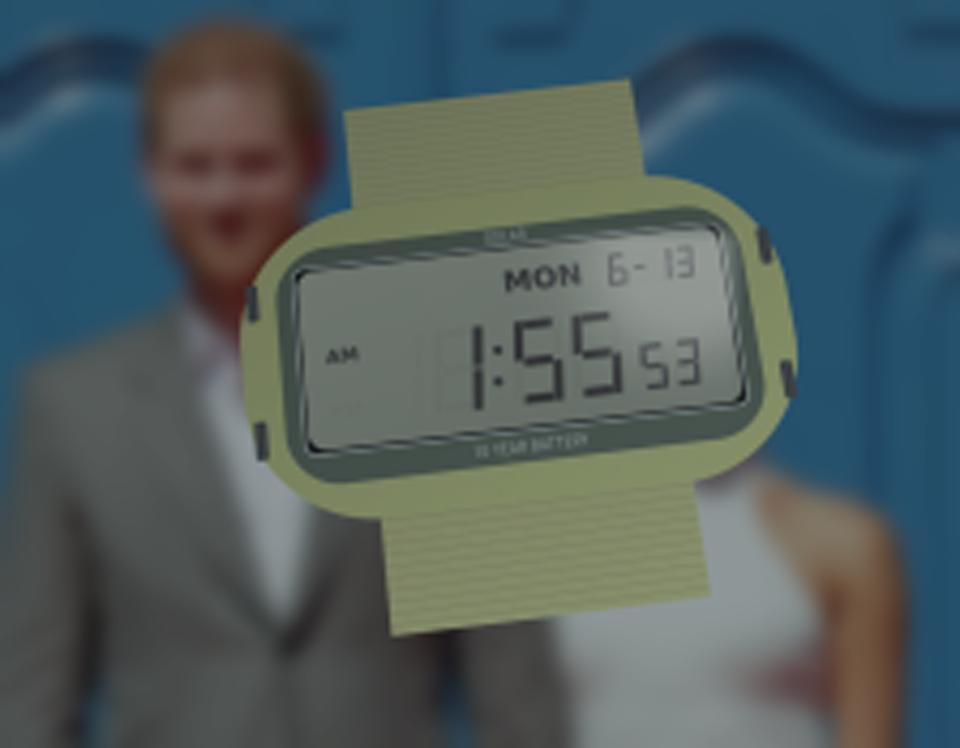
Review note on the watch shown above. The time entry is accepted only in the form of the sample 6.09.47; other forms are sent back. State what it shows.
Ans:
1.55.53
